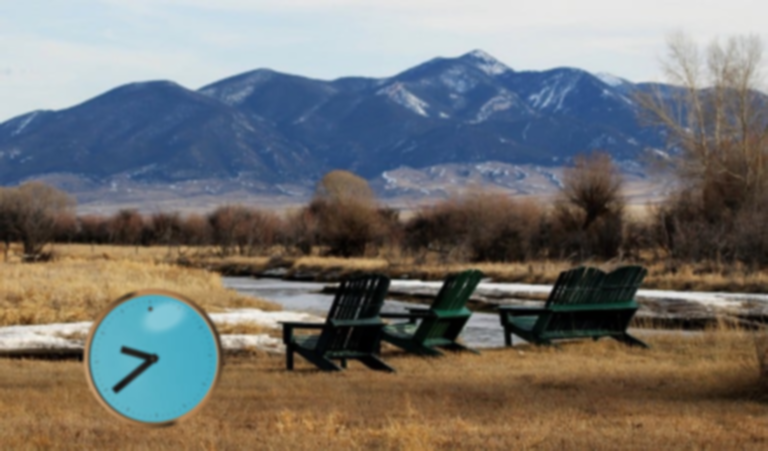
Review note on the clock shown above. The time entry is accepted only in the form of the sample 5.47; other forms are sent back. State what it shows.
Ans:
9.39
